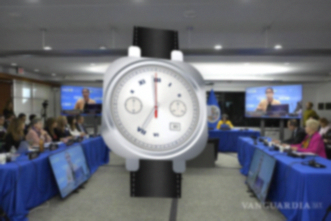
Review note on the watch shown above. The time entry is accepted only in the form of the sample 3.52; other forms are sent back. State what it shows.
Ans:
6.59
